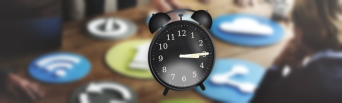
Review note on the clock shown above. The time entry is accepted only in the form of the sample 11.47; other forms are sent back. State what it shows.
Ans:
3.15
